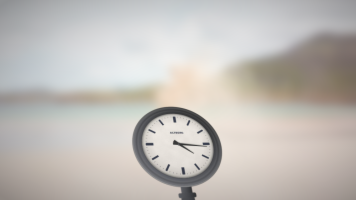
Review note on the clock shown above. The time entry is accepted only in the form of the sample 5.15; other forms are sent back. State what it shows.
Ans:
4.16
